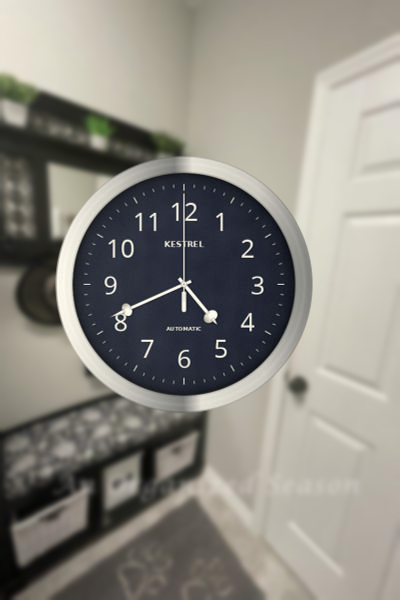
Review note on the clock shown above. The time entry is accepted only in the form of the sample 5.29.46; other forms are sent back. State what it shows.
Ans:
4.41.00
